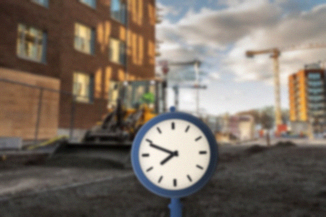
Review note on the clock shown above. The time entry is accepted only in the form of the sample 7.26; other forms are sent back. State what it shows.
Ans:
7.49
